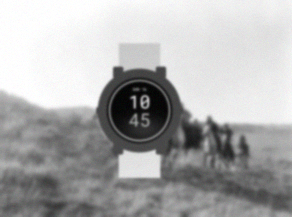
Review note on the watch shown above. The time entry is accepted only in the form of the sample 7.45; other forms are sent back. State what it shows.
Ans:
10.45
